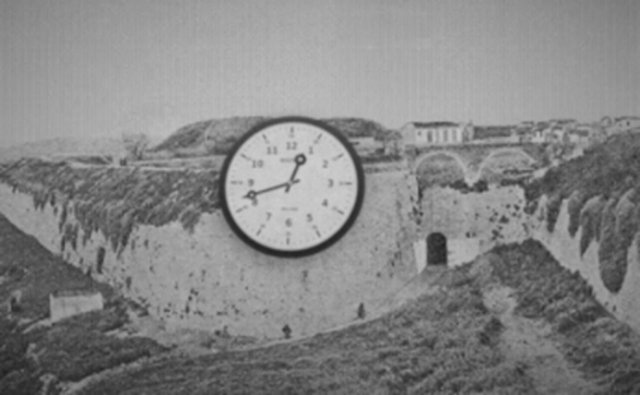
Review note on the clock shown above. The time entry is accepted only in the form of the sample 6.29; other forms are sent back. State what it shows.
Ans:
12.42
